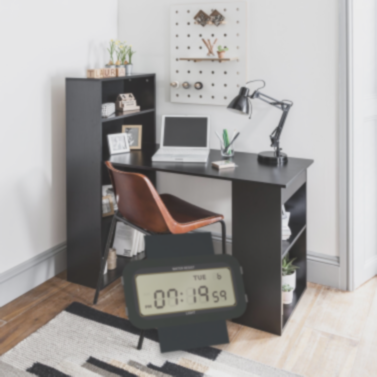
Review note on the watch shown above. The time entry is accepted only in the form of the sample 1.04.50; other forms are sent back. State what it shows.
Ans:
7.19.59
